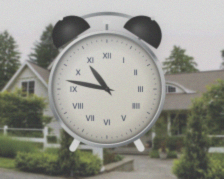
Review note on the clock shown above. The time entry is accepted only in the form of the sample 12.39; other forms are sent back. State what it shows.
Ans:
10.47
